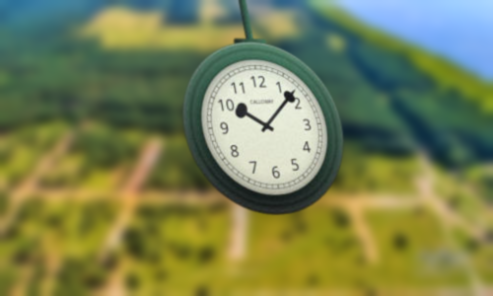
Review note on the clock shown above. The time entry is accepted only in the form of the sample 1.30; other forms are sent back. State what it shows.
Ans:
10.08
